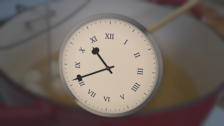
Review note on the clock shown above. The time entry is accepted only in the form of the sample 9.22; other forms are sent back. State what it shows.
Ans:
10.41
